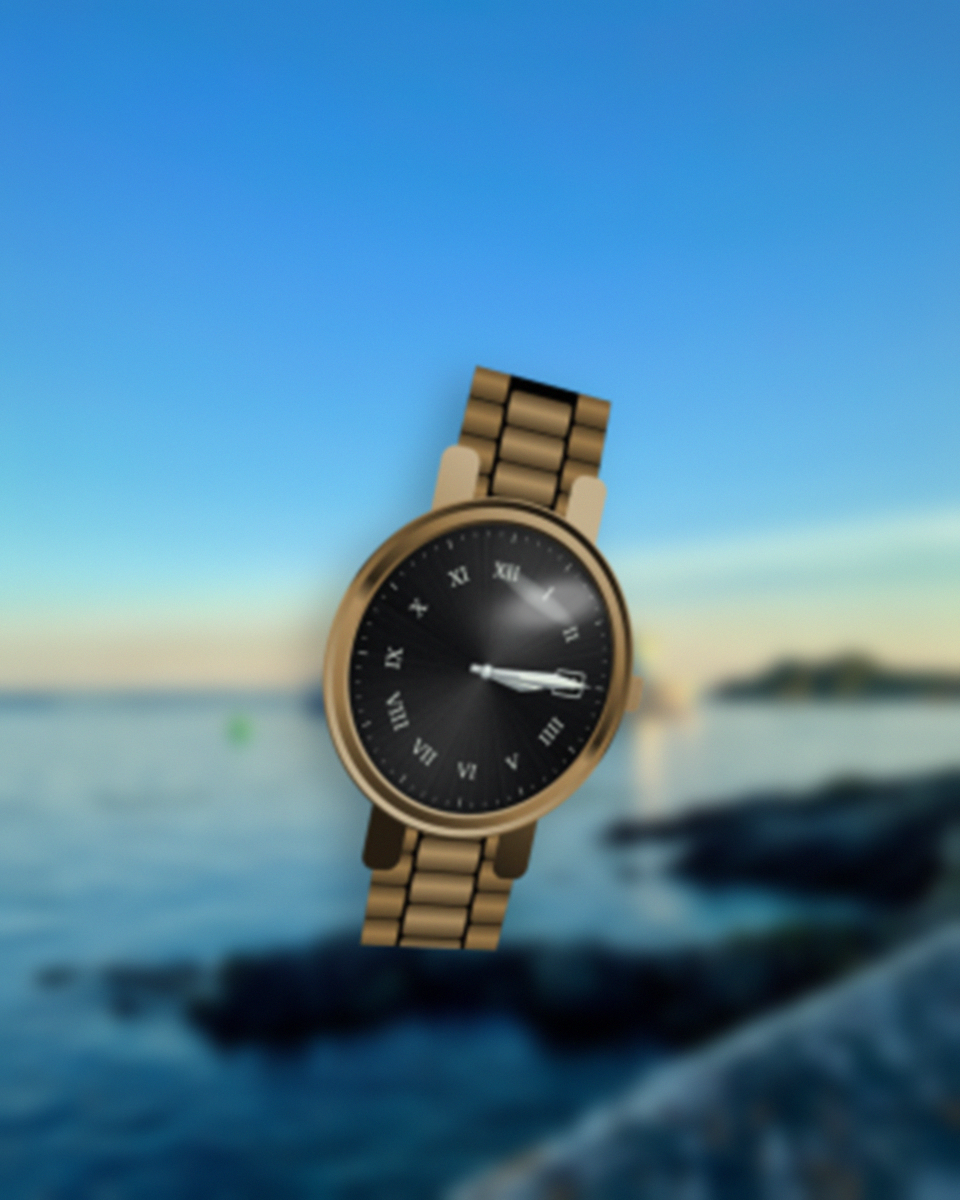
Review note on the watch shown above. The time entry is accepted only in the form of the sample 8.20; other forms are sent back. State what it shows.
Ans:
3.15
